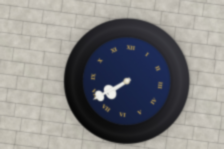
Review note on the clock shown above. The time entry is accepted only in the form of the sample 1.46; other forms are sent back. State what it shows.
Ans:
7.39
